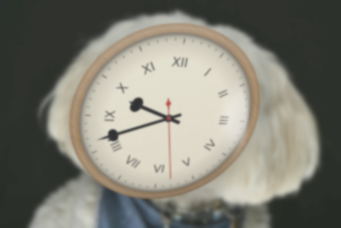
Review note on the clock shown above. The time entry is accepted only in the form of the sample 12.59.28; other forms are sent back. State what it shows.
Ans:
9.41.28
